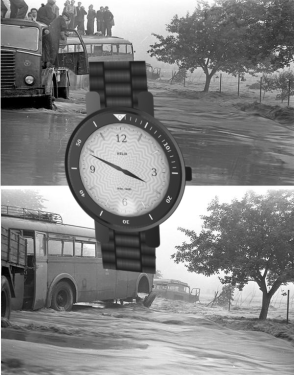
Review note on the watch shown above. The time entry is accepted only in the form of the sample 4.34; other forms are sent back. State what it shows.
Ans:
3.49
